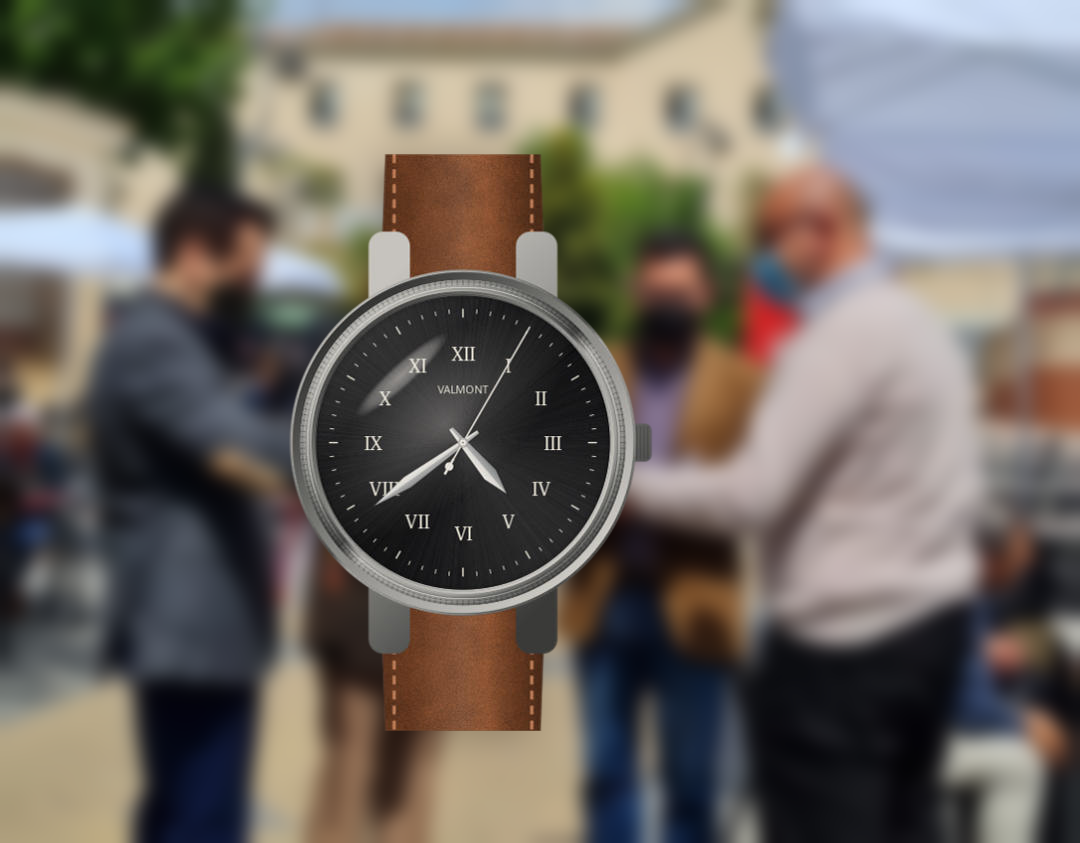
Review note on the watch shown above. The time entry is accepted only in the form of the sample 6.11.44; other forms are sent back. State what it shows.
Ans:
4.39.05
